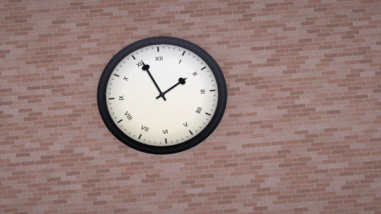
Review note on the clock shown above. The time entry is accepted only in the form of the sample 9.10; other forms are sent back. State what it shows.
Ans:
1.56
